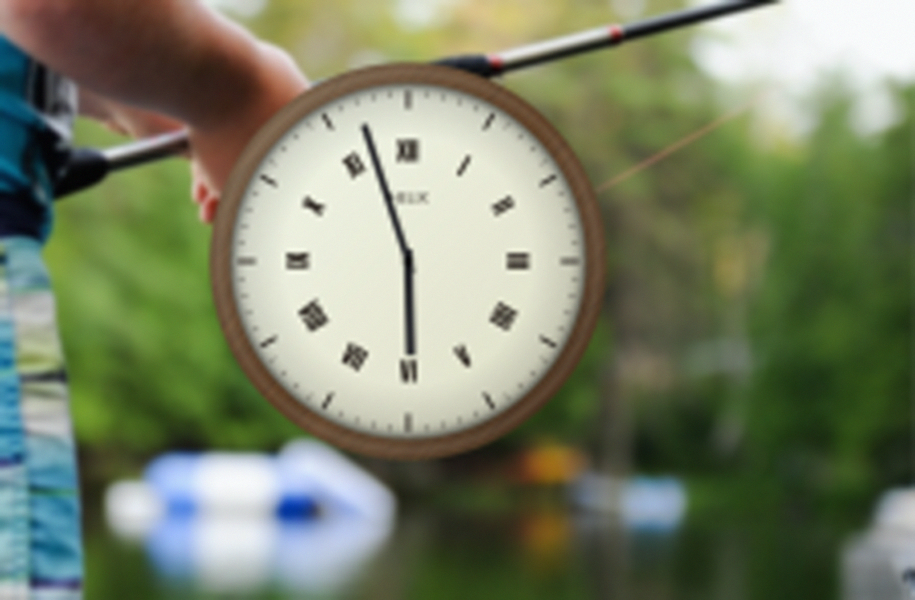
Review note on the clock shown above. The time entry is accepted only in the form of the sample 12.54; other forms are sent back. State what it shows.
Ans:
5.57
